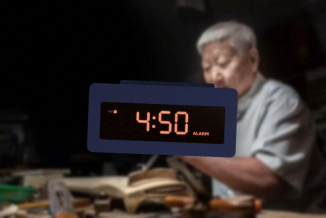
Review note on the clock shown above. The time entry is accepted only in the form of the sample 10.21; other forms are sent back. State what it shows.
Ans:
4.50
